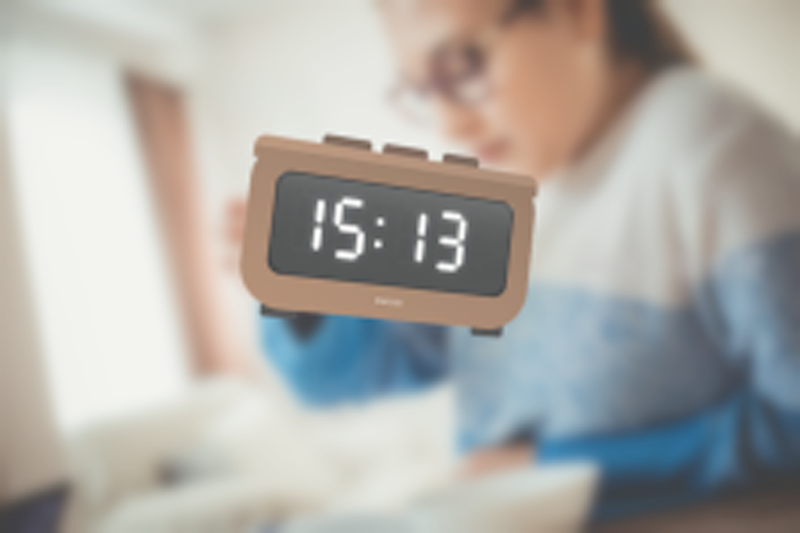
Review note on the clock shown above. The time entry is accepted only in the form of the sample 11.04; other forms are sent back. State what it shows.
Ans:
15.13
